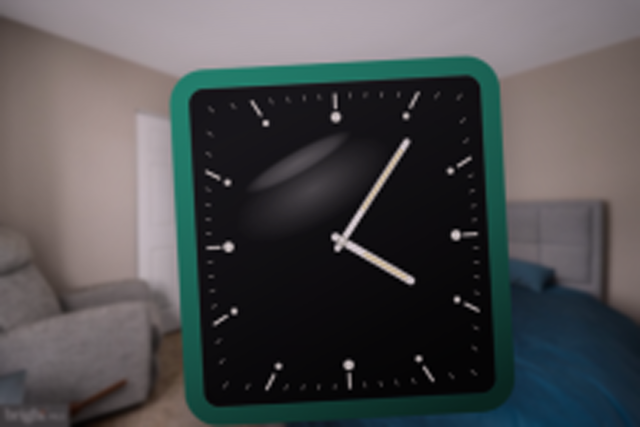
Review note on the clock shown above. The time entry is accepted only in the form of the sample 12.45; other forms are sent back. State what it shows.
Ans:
4.06
